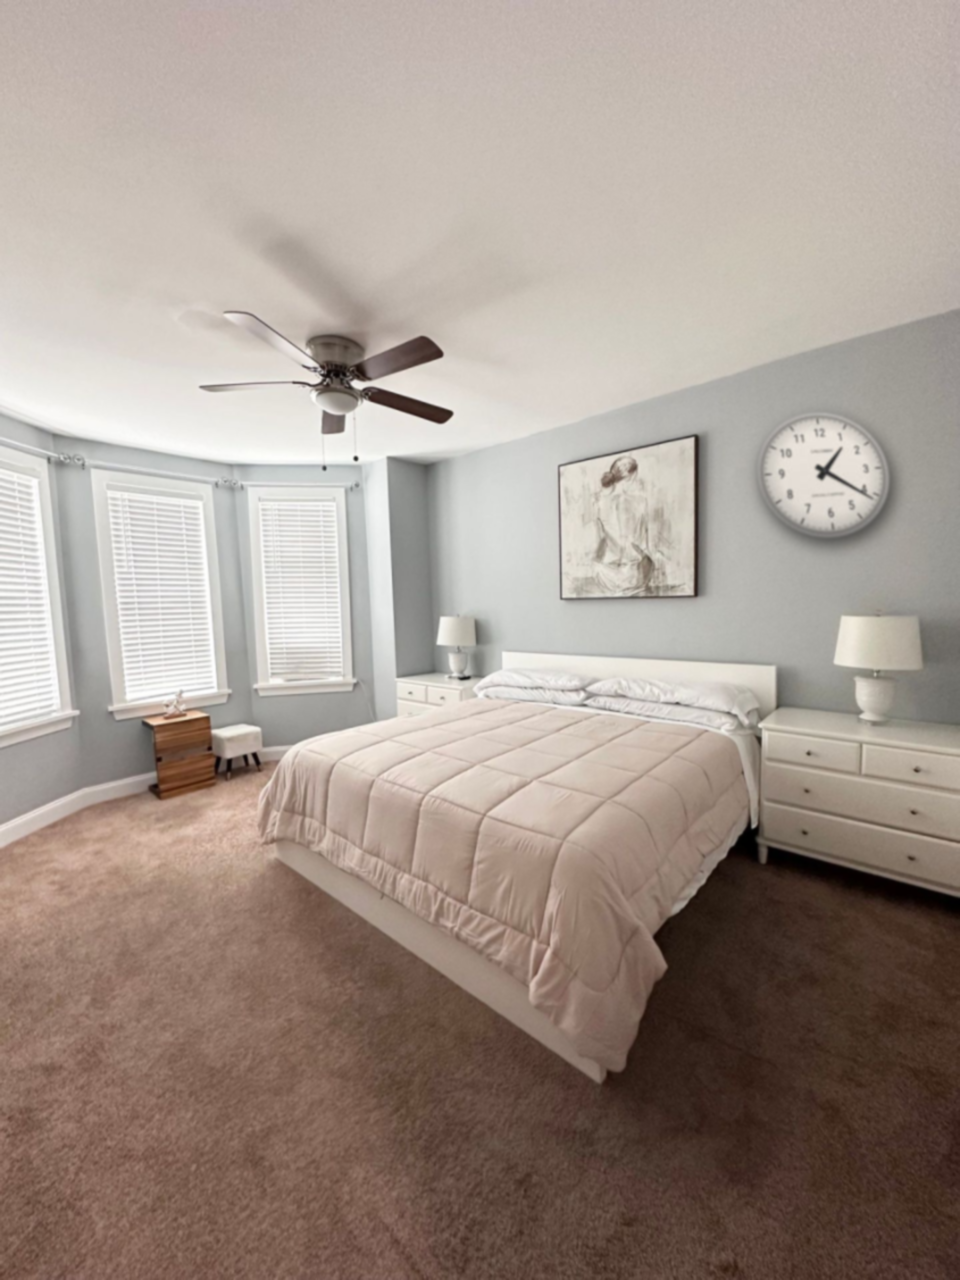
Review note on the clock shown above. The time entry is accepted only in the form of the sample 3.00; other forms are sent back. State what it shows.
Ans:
1.21
